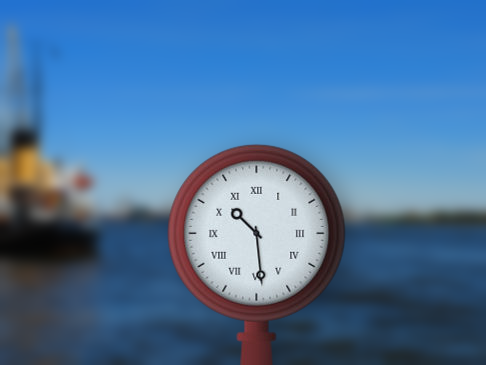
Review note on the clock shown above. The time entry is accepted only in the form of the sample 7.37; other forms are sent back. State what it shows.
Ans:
10.29
